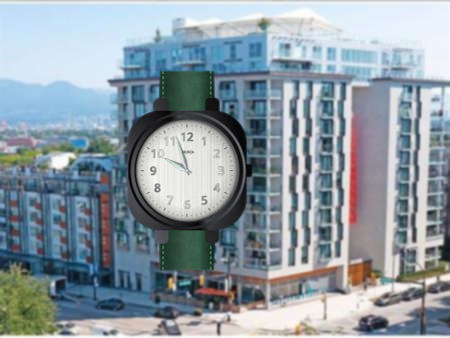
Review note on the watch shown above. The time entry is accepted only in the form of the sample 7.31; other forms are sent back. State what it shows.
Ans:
9.57
